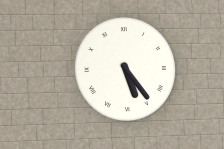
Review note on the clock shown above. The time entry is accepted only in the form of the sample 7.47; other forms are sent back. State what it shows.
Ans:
5.24
